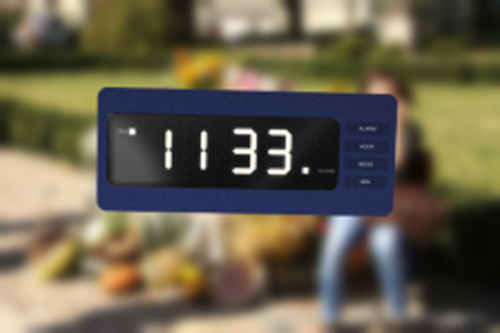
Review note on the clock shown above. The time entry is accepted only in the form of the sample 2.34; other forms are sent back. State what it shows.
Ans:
11.33
